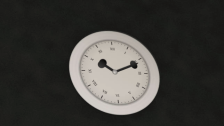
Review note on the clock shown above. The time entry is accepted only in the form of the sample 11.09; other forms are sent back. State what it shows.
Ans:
10.11
